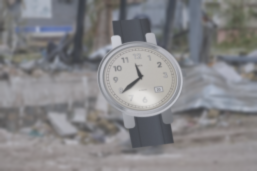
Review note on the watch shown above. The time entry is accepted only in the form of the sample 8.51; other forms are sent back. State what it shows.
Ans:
11.39
